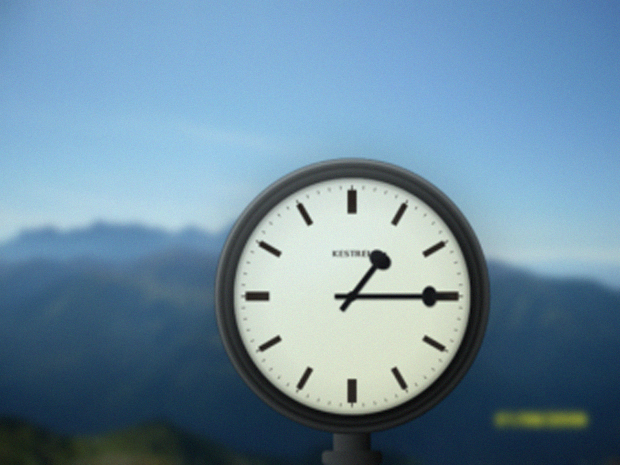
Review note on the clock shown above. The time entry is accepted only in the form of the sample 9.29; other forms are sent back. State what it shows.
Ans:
1.15
